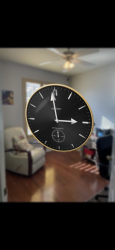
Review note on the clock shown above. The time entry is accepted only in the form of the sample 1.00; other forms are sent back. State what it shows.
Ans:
2.59
